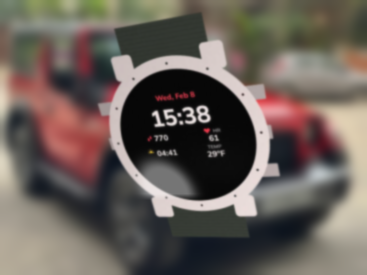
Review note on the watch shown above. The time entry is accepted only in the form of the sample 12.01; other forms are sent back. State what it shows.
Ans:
15.38
